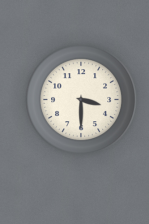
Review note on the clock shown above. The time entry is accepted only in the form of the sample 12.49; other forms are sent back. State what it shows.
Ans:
3.30
